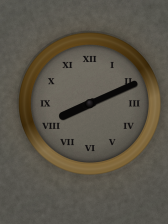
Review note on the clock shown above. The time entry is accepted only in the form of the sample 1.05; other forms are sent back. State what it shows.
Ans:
8.11
